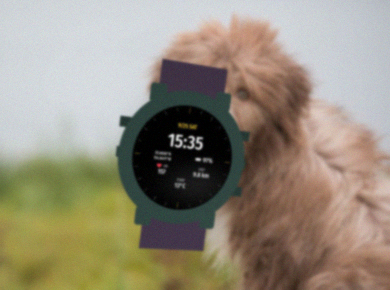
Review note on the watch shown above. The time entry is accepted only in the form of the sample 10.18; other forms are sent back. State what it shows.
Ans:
15.35
